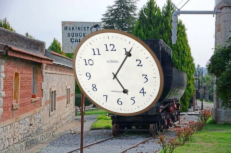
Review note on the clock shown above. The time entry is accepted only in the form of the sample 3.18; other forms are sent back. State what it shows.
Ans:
5.06
